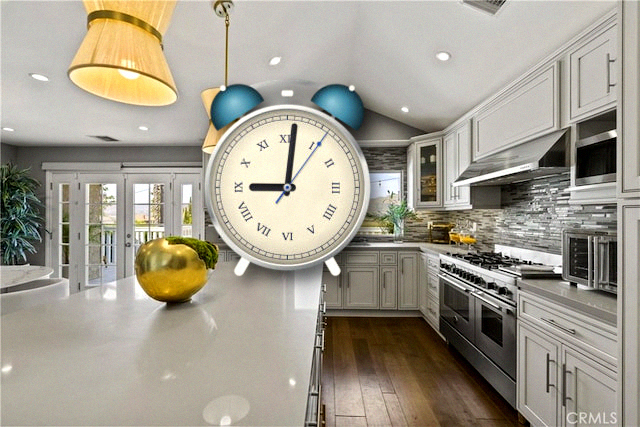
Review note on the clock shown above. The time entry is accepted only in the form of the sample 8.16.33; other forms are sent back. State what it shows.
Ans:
9.01.06
